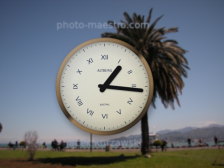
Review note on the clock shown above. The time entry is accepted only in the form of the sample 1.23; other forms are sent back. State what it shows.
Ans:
1.16
